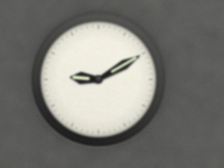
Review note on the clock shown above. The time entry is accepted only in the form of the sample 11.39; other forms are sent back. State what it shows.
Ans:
9.10
